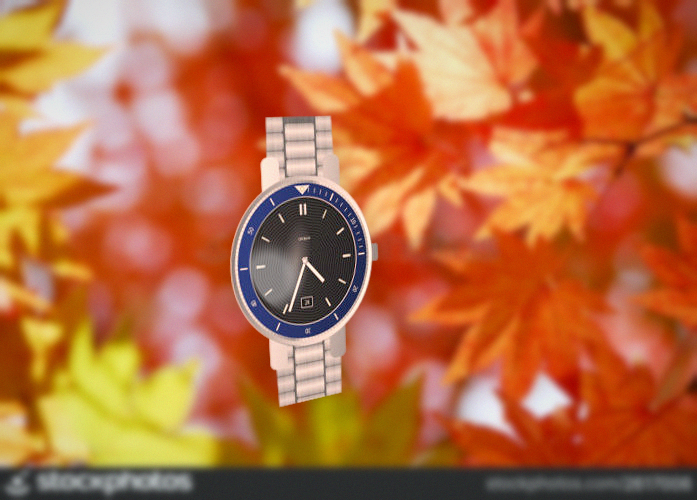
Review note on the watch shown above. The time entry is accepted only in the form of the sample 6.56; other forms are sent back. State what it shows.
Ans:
4.34
